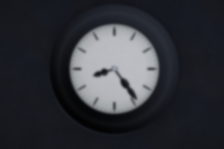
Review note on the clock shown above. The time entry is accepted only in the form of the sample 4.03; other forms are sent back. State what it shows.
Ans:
8.24
